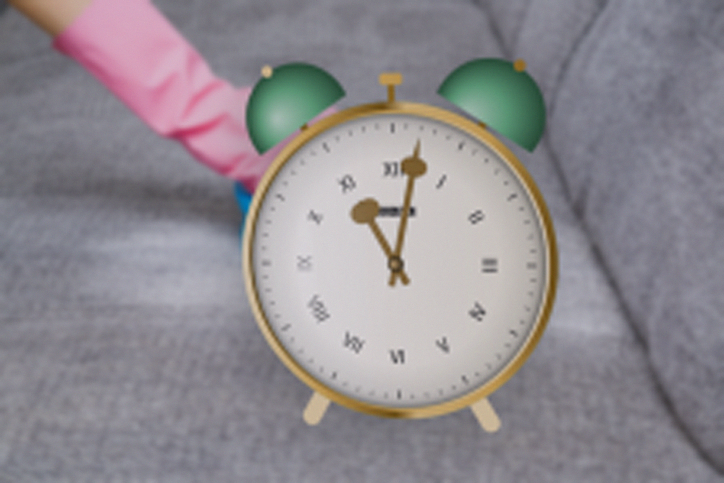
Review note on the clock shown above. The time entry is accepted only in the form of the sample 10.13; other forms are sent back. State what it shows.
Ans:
11.02
